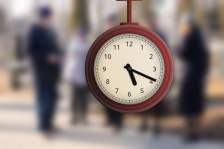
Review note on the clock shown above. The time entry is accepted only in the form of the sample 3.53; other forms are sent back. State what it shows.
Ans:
5.19
